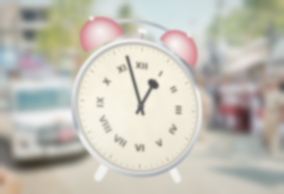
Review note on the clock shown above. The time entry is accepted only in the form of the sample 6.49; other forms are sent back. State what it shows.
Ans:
12.57
